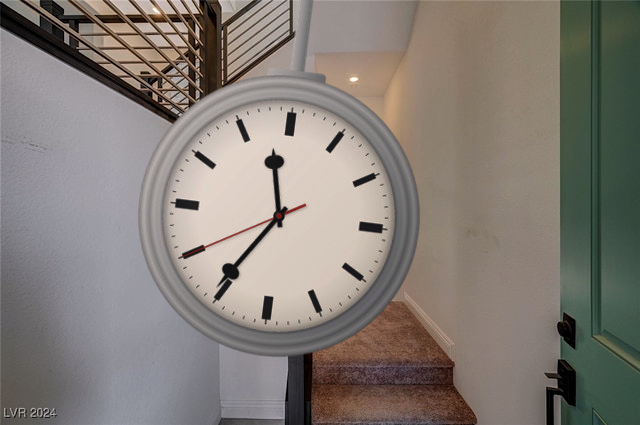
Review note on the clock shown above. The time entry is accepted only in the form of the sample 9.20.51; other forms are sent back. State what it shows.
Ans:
11.35.40
